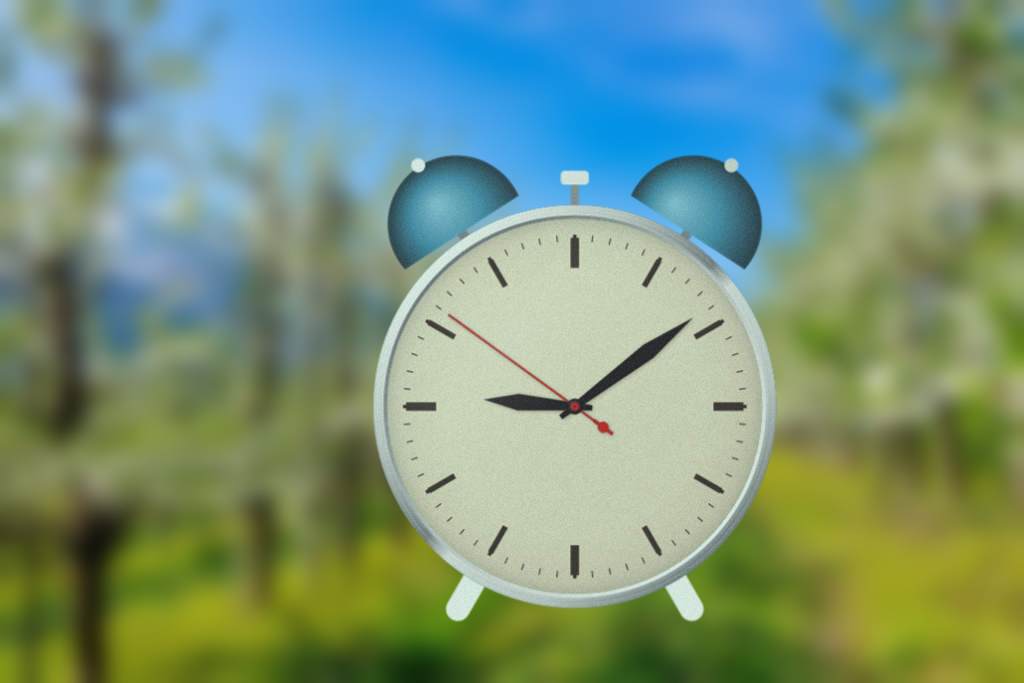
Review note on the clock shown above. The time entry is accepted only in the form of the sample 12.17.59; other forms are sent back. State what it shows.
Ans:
9.08.51
